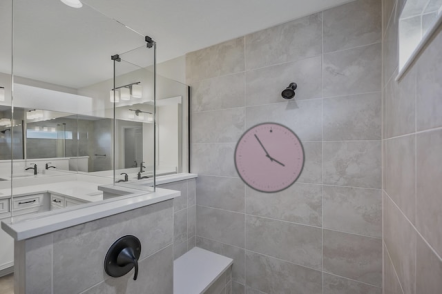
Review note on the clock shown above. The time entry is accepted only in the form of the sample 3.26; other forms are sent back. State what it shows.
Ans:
3.54
